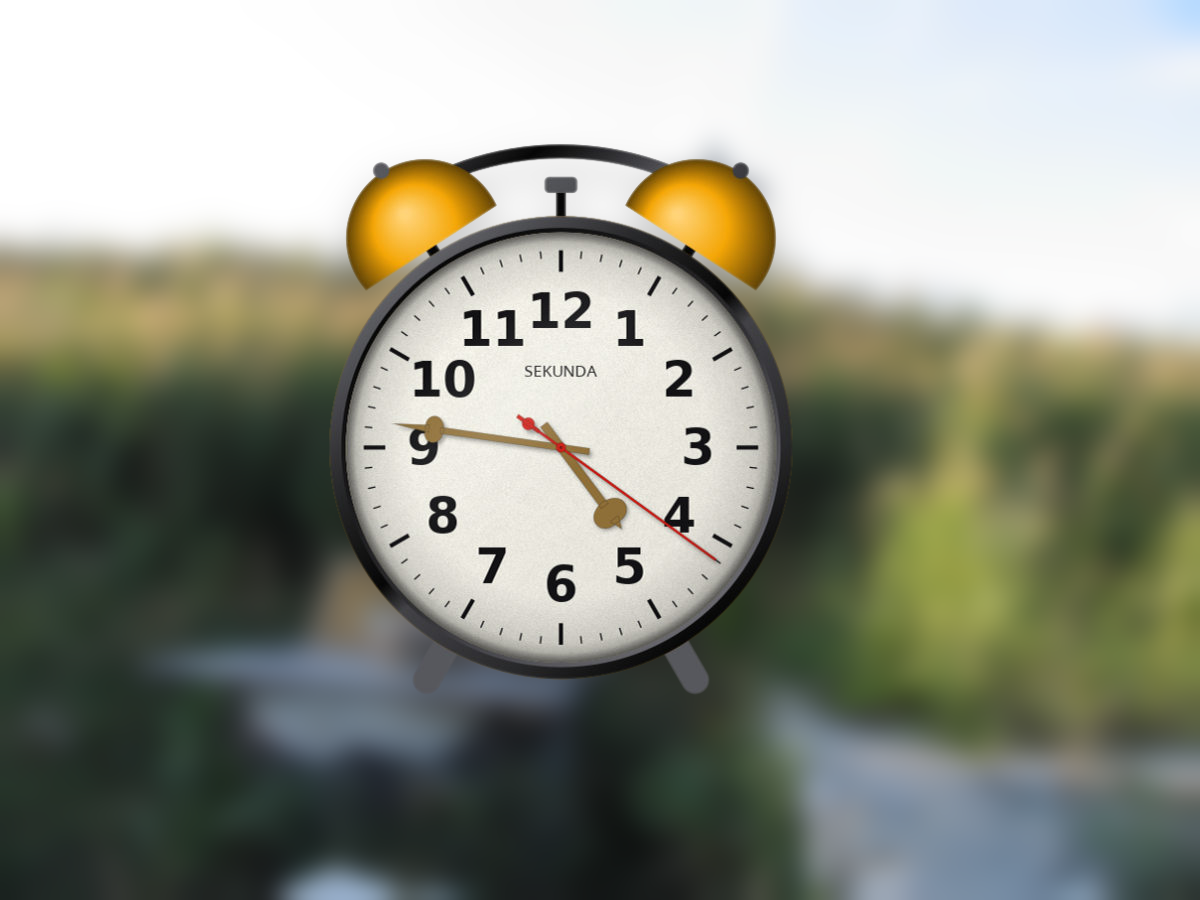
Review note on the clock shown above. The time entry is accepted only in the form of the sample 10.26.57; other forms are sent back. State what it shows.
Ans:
4.46.21
